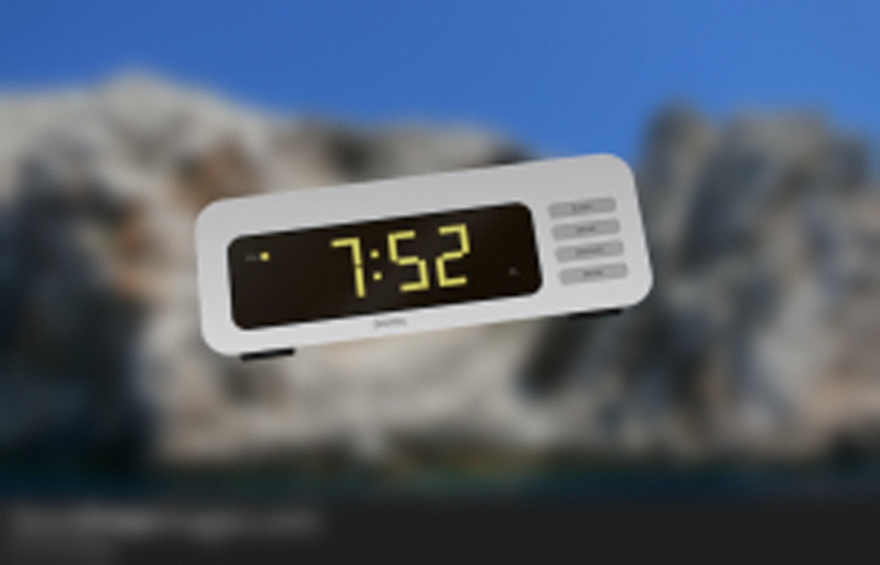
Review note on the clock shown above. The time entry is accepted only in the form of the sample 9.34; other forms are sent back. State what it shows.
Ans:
7.52
